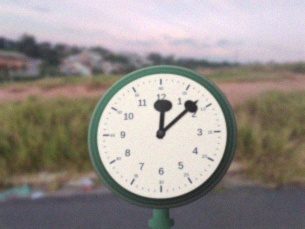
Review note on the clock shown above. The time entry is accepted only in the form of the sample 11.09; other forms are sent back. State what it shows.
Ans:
12.08
